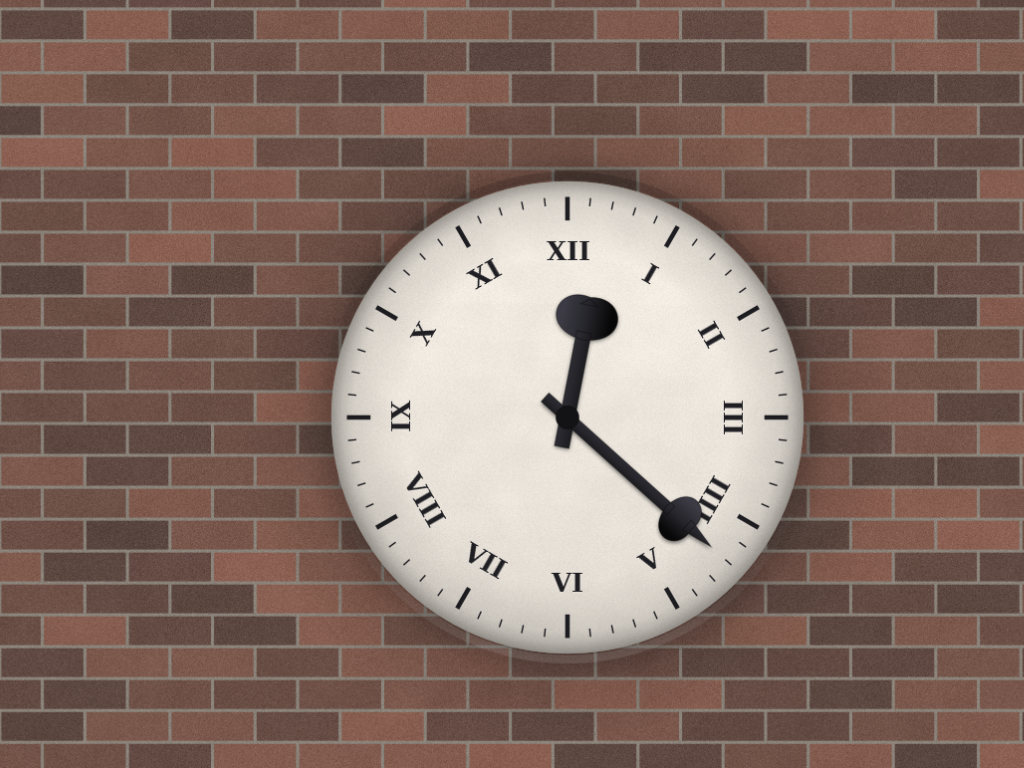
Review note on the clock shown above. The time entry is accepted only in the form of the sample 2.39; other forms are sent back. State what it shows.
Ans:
12.22
